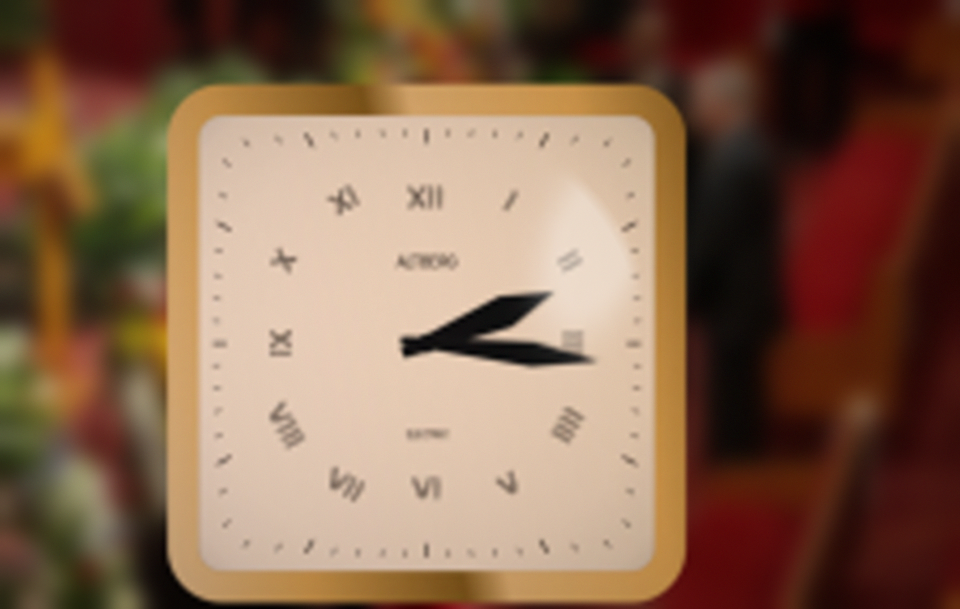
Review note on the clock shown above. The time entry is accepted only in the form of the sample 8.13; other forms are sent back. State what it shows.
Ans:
2.16
